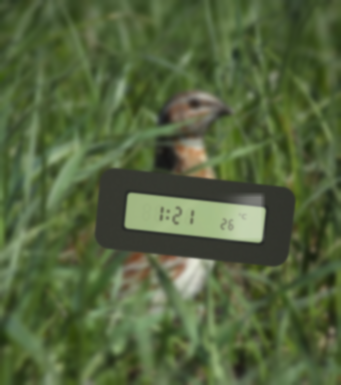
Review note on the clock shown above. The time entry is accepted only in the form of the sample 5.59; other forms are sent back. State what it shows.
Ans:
1.21
